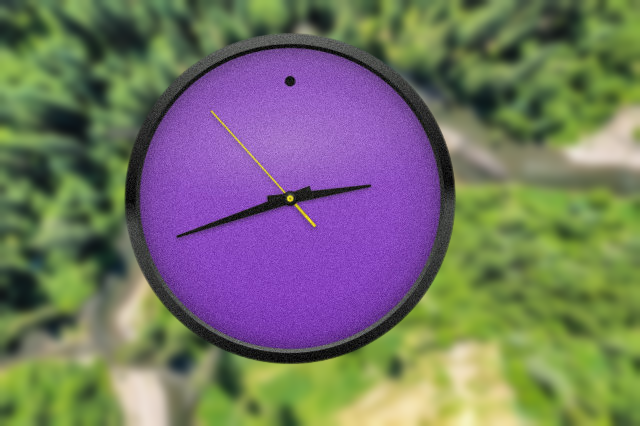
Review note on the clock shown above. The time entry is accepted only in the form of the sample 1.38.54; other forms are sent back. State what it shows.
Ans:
2.41.53
